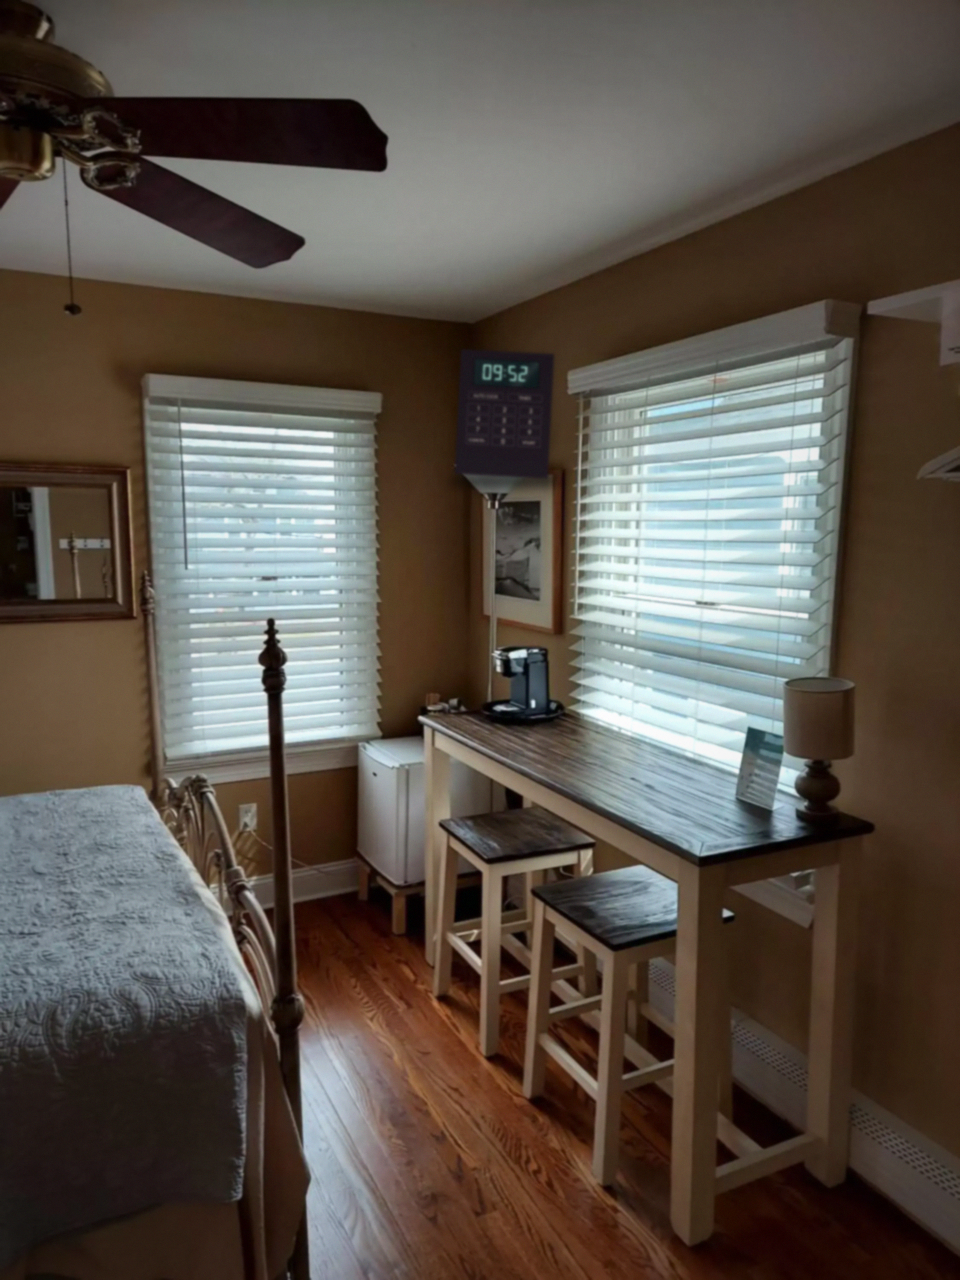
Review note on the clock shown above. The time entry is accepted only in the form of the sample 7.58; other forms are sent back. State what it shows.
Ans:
9.52
